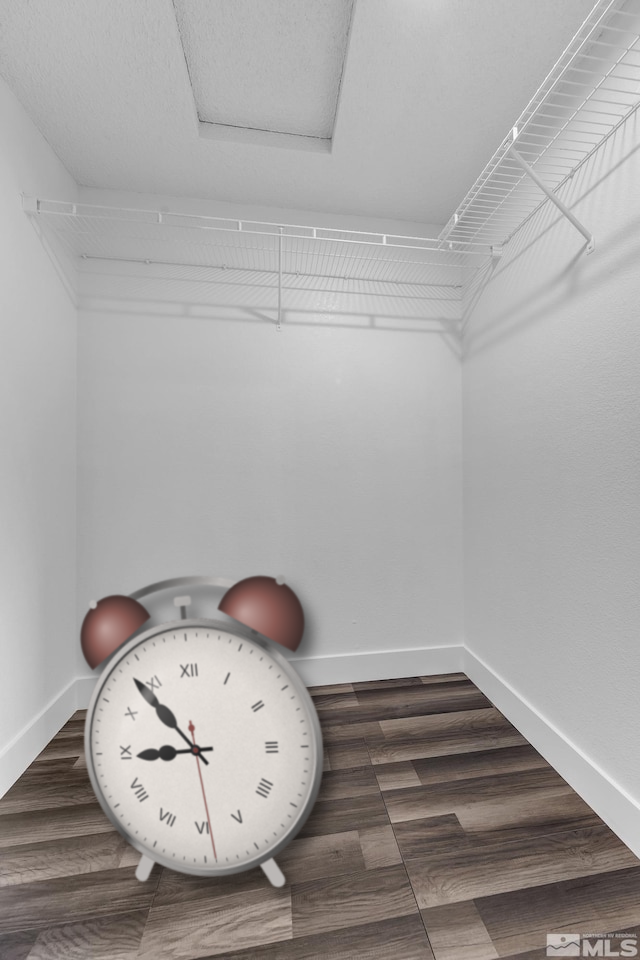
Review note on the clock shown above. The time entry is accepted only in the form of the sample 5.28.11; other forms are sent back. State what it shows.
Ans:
8.53.29
